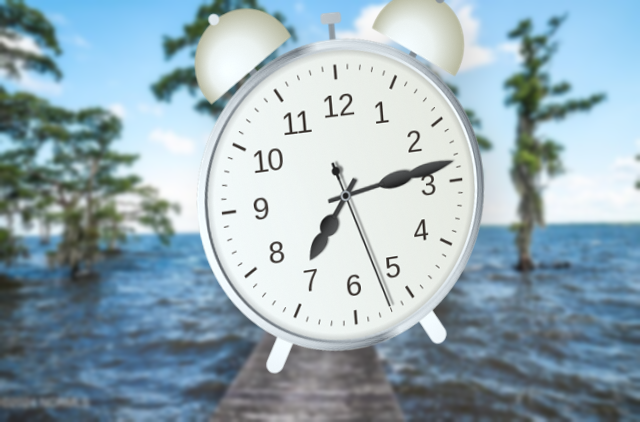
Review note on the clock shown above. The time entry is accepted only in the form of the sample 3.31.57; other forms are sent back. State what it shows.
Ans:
7.13.27
